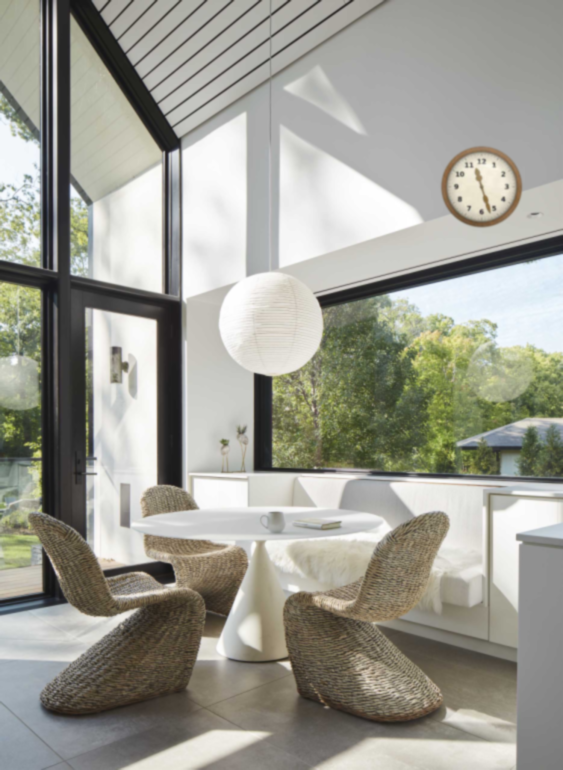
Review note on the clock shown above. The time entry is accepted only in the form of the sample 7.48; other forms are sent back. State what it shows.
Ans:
11.27
